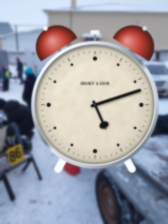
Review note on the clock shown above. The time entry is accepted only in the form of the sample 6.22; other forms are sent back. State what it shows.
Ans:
5.12
